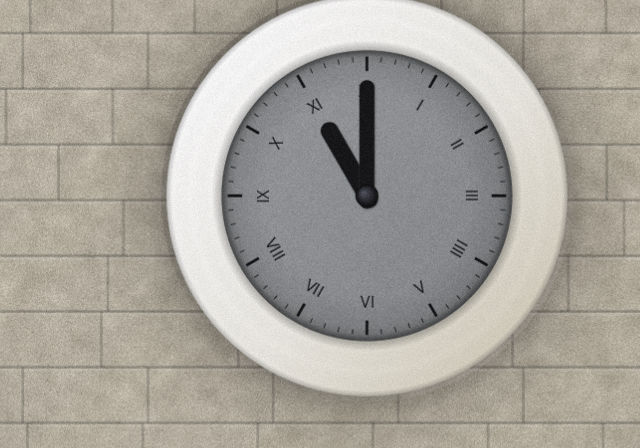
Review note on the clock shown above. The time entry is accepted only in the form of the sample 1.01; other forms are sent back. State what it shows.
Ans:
11.00
